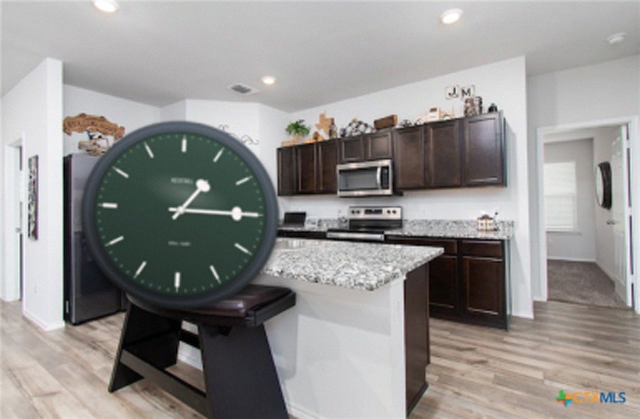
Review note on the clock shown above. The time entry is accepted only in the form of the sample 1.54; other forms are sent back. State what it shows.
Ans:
1.15
